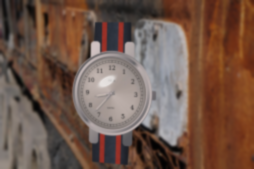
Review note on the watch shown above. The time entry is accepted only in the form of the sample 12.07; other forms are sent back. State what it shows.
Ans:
8.37
